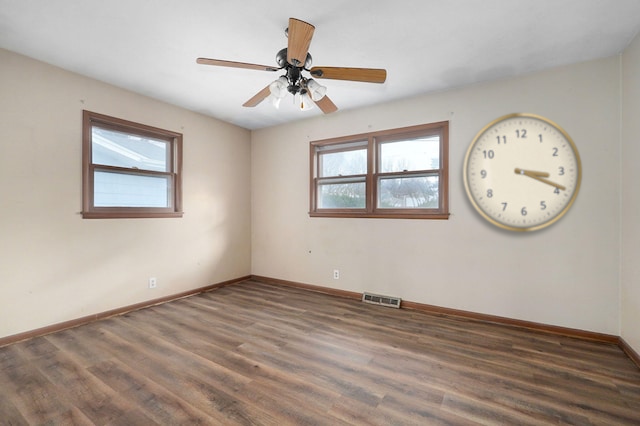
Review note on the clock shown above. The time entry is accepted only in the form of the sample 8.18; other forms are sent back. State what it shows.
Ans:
3.19
